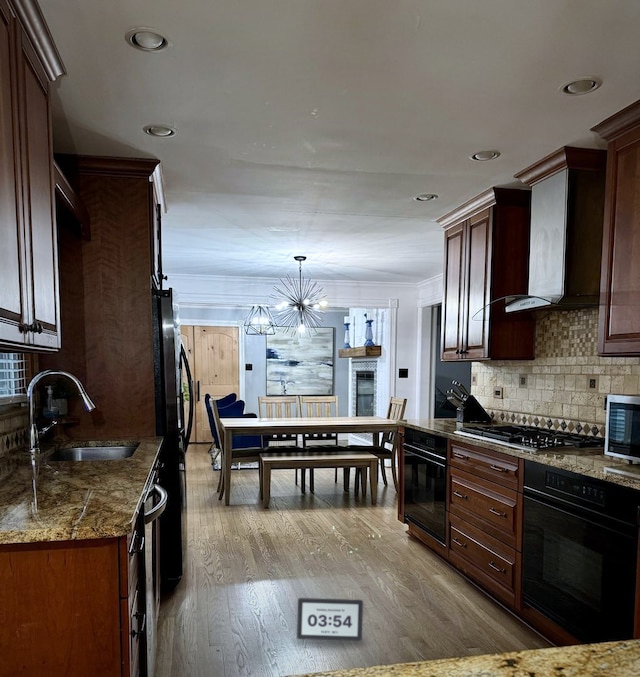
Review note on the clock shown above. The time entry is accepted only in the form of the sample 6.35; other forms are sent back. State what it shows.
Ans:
3.54
